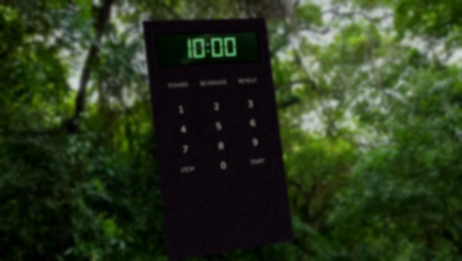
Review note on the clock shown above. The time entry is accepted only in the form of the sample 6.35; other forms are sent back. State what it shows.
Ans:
10.00
